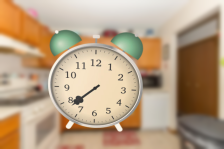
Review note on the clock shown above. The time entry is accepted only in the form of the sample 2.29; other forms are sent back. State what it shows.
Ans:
7.38
